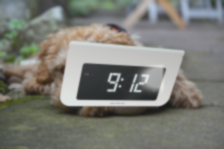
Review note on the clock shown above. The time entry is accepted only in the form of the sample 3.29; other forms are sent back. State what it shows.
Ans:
9.12
